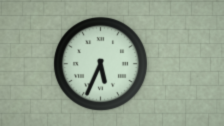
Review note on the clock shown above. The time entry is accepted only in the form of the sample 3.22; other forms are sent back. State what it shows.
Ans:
5.34
